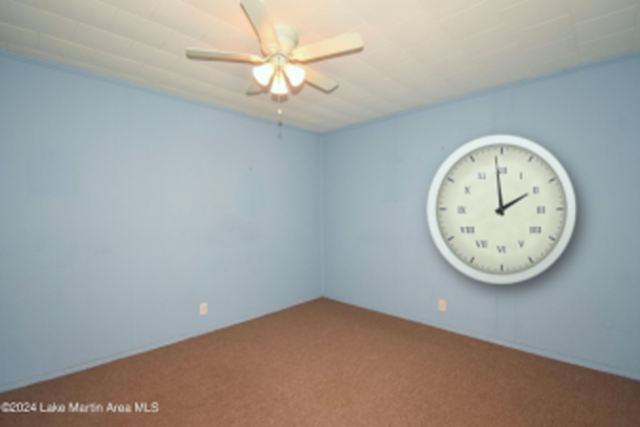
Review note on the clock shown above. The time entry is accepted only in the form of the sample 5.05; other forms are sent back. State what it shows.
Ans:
1.59
